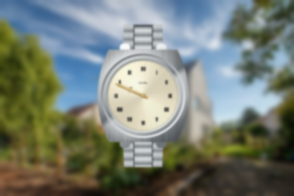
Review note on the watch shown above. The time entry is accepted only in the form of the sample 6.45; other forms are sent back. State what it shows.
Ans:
9.49
